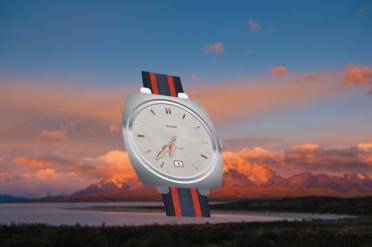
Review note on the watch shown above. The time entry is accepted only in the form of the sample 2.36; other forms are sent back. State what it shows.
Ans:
6.37
